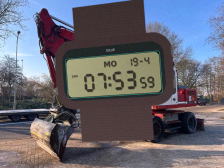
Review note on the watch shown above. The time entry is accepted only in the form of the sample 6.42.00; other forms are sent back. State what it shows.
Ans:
7.53.59
